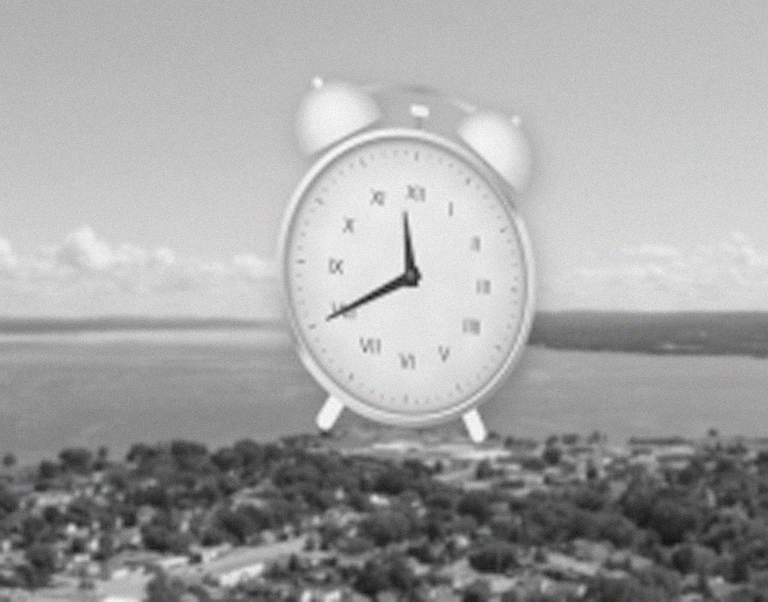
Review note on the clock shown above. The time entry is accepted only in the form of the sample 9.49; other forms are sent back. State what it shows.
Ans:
11.40
